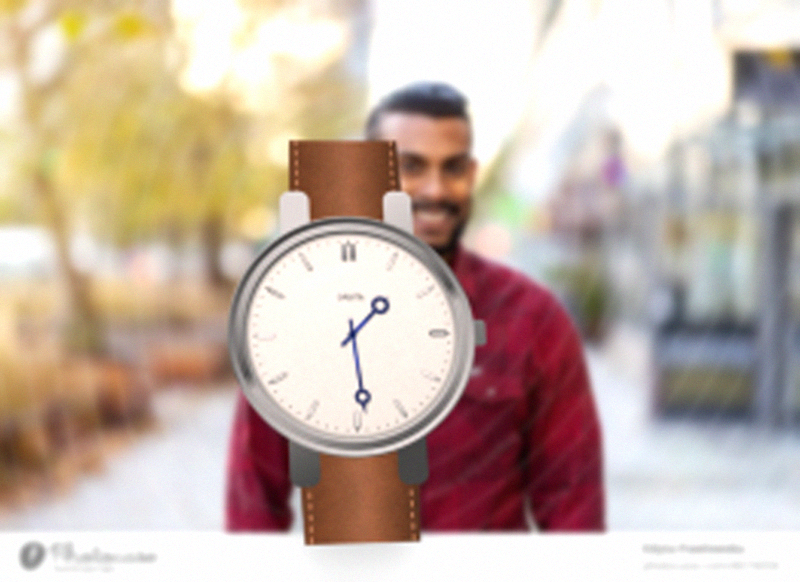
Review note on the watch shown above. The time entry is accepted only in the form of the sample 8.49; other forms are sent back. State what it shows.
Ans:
1.29
